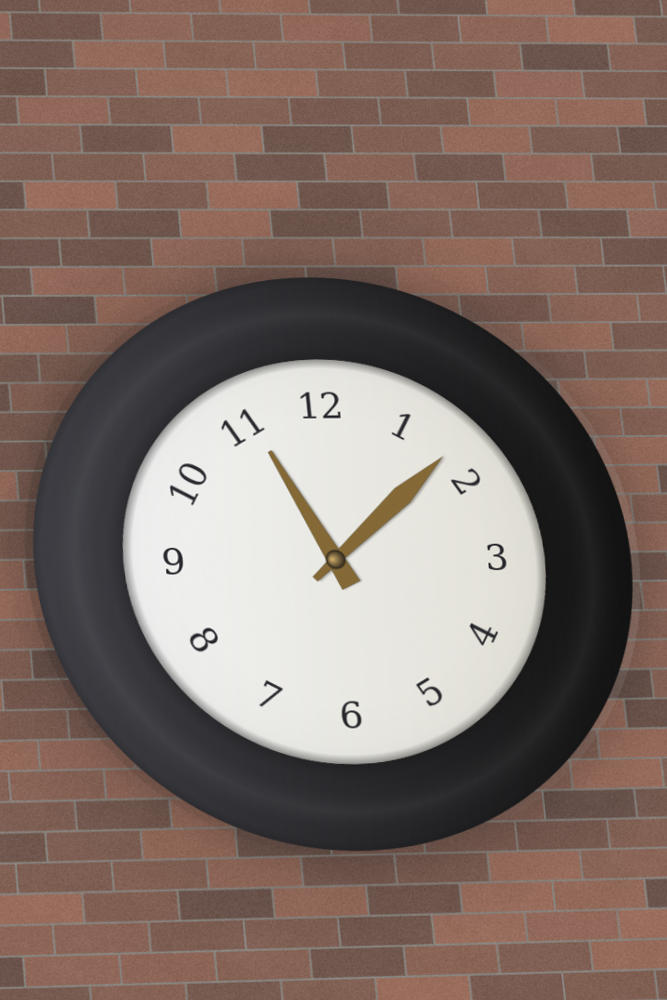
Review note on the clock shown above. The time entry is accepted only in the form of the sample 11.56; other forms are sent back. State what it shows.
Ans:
11.08
